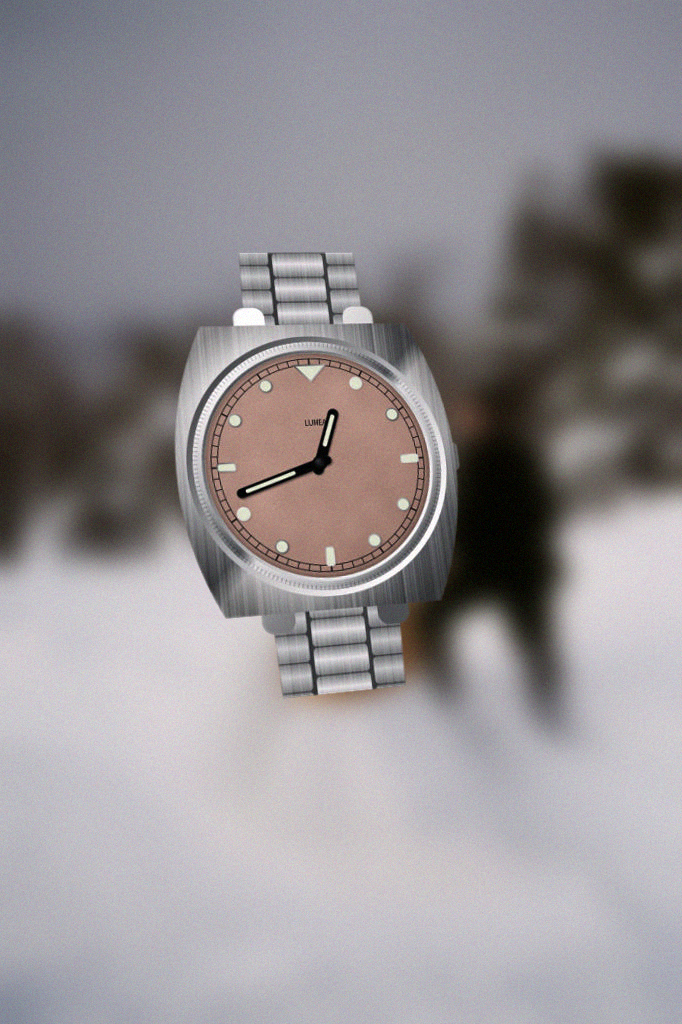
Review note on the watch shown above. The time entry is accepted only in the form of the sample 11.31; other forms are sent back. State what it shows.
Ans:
12.42
